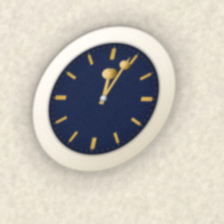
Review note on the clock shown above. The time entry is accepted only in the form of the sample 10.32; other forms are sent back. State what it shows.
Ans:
12.04
